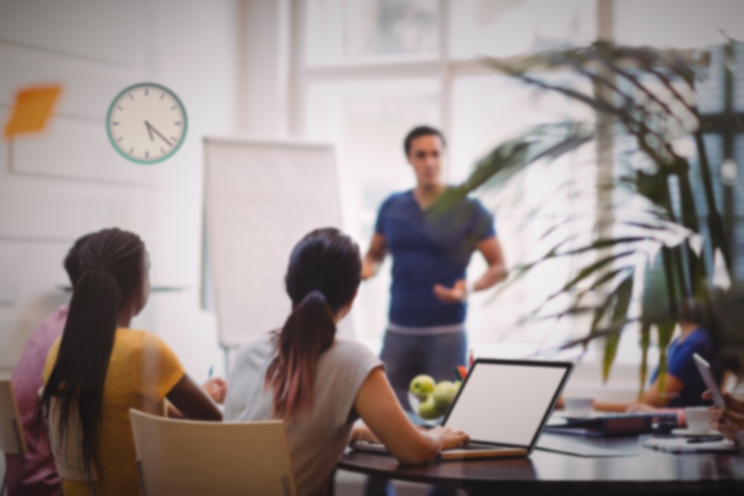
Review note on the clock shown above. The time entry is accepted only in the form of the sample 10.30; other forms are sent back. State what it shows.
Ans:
5.22
